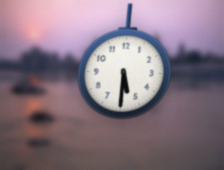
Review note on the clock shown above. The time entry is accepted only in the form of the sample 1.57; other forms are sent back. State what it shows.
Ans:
5.30
